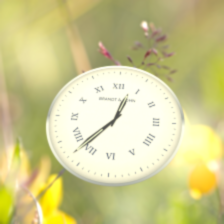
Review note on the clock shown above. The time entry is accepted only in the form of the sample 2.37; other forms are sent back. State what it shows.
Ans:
12.37
